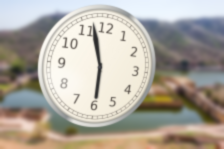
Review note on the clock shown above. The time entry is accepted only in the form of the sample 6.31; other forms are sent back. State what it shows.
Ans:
5.57
